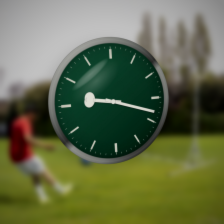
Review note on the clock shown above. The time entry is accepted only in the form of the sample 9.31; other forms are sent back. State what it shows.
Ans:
9.18
